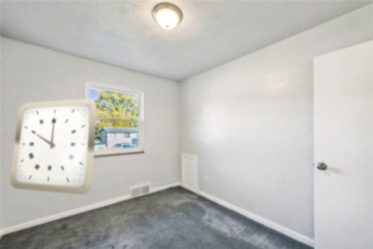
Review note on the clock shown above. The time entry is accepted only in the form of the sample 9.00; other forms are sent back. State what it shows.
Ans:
10.00
